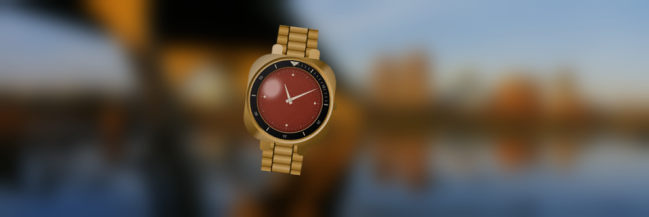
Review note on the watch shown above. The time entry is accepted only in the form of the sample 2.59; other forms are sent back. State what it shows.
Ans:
11.10
